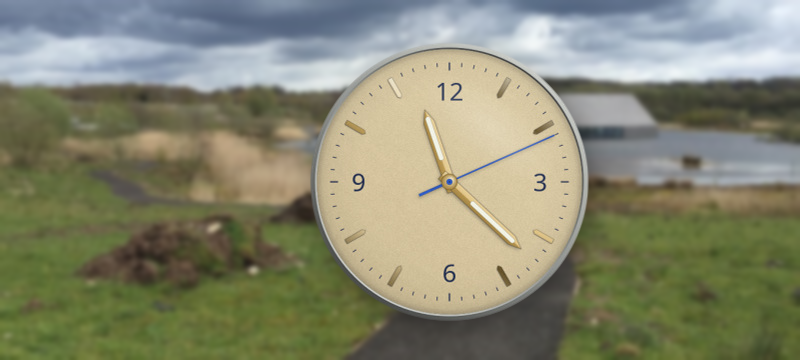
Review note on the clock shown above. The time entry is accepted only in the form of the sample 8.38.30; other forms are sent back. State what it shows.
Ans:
11.22.11
